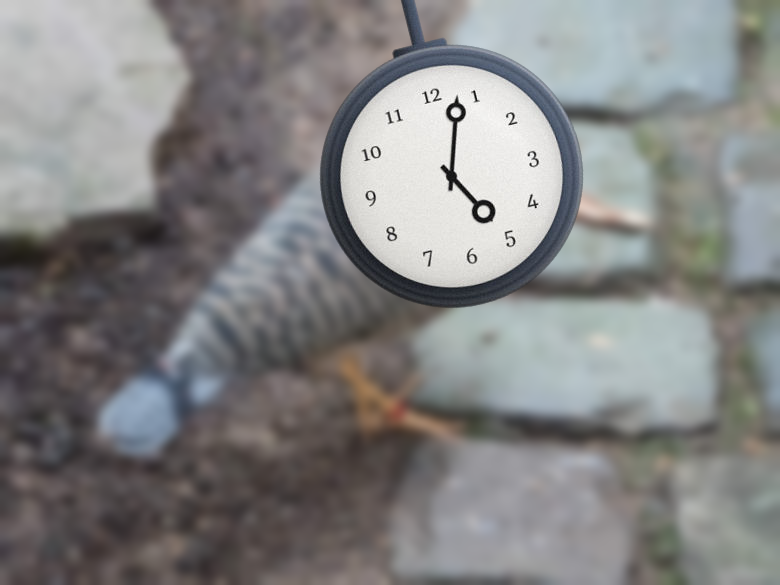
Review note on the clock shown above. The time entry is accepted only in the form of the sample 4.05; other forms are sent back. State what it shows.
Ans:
5.03
